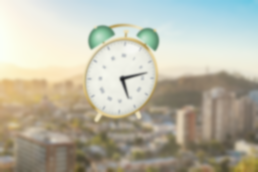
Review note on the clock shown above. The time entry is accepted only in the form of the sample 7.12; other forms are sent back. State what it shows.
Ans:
5.13
